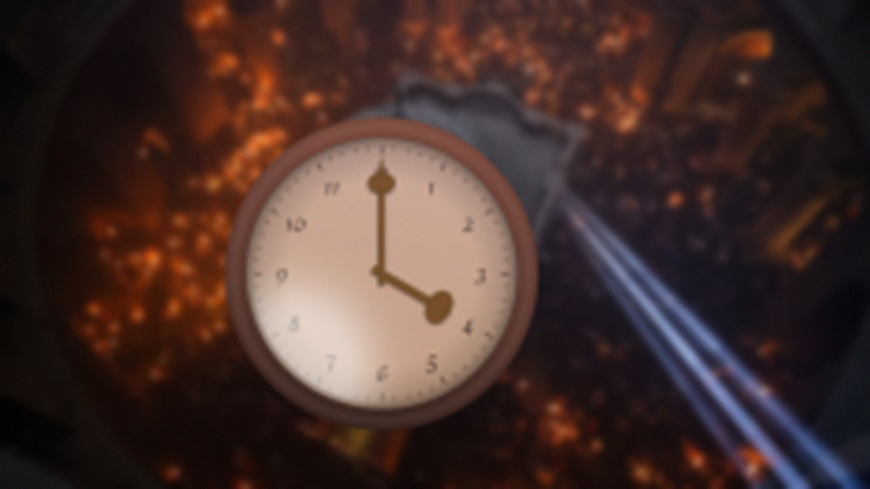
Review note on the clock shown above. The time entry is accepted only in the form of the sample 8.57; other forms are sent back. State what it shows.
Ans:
4.00
